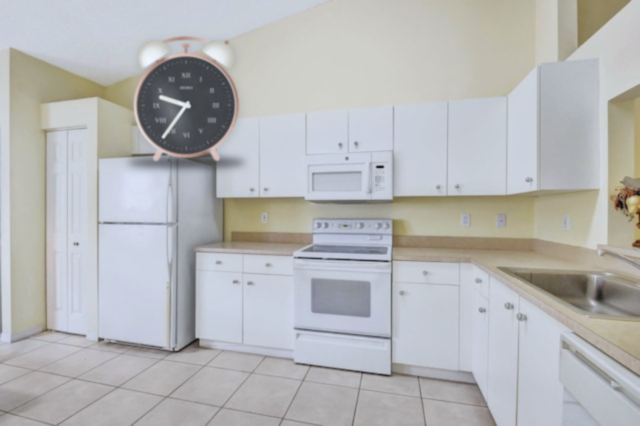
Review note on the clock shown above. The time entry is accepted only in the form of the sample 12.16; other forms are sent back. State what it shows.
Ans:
9.36
